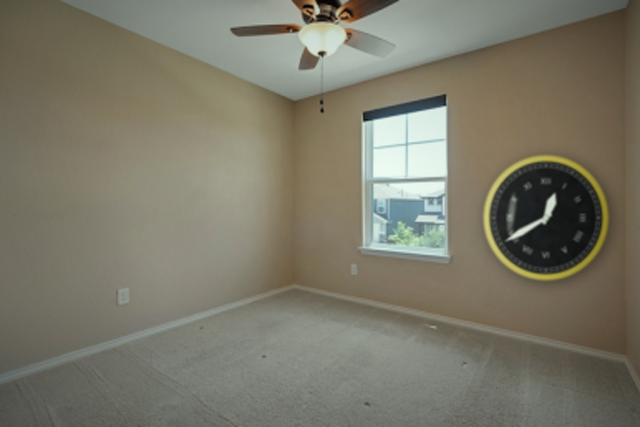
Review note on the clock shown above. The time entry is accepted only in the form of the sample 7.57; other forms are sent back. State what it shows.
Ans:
12.40
